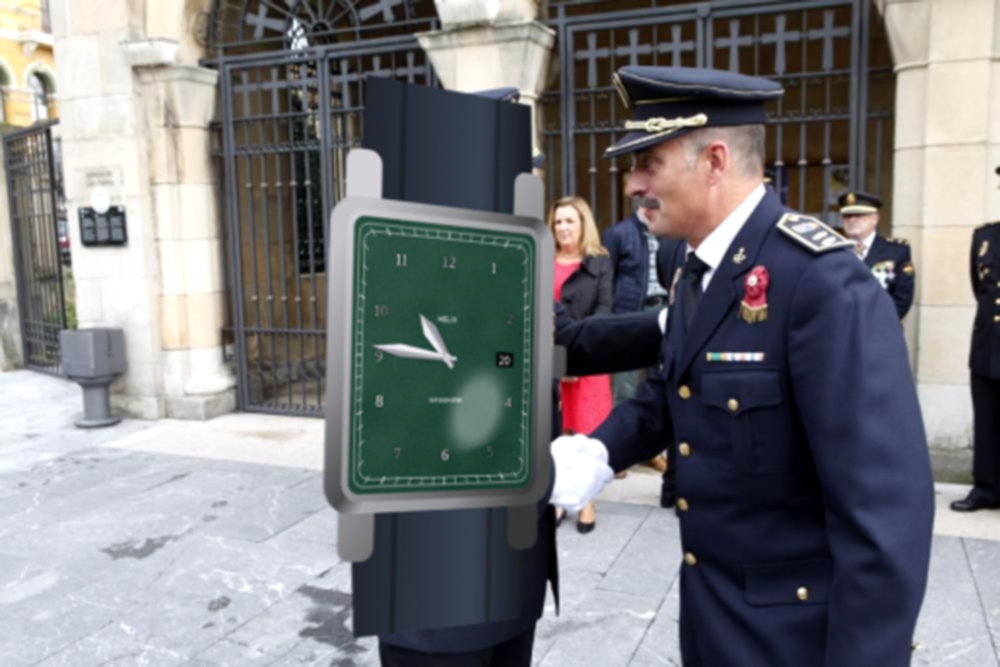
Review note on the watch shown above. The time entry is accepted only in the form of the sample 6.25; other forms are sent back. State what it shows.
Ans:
10.46
